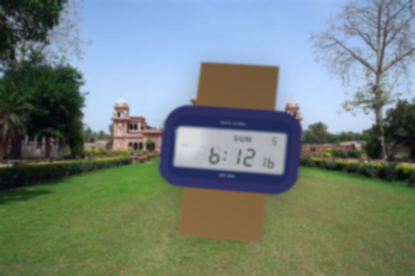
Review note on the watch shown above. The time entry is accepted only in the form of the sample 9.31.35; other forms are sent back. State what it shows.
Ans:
6.12.16
